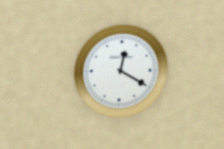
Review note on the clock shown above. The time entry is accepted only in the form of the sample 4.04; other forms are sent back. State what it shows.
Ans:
12.20
